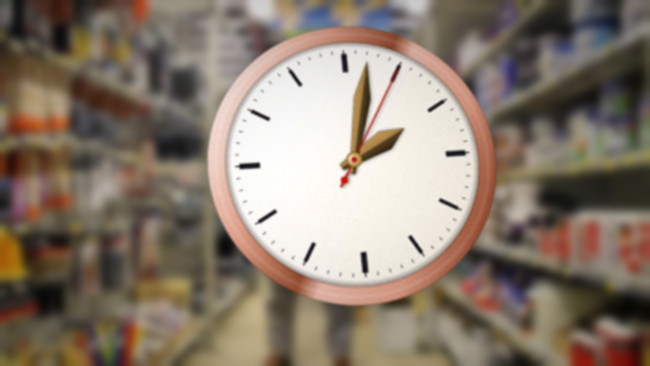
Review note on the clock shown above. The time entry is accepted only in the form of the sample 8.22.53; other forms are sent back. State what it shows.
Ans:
2.02.05
